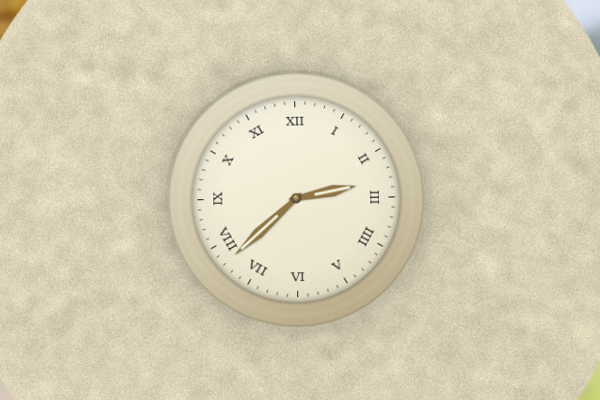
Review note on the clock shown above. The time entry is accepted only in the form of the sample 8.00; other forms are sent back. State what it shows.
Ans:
2.38
